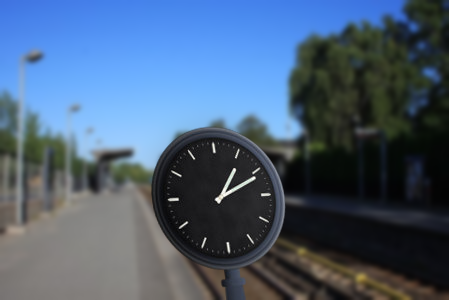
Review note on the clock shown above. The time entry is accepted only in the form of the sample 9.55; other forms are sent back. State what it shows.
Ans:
1.11
